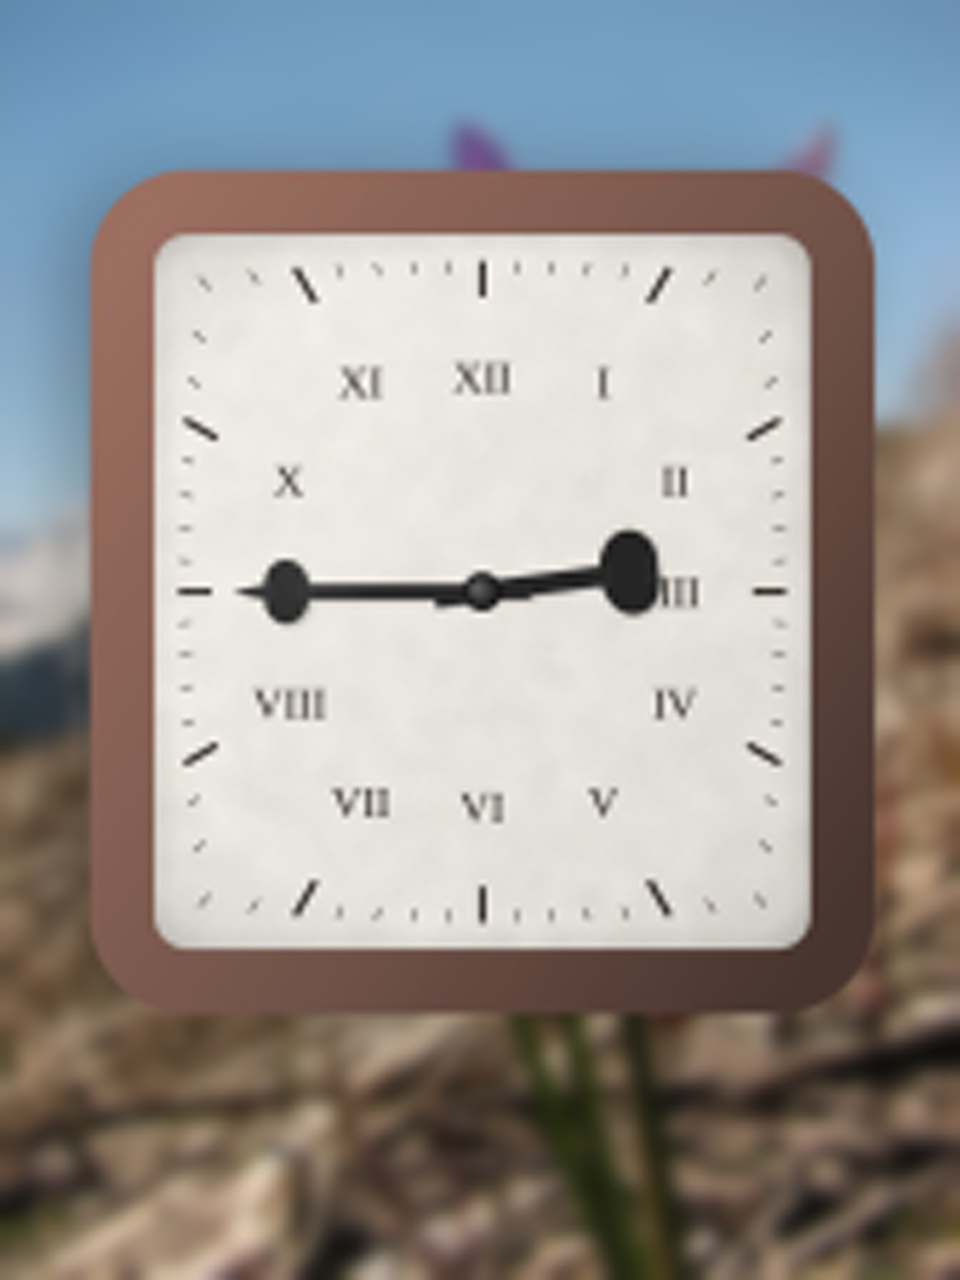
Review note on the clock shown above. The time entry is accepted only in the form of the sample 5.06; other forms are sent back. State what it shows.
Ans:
2.45
